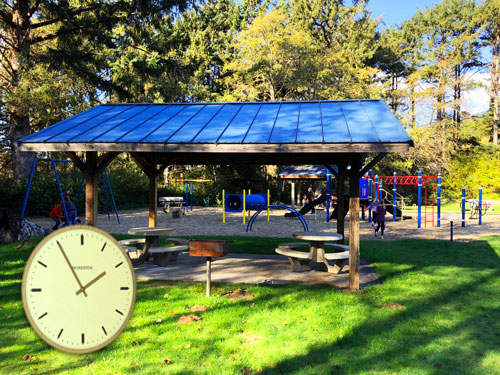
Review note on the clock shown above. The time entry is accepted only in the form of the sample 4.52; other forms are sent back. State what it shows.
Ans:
1.55
